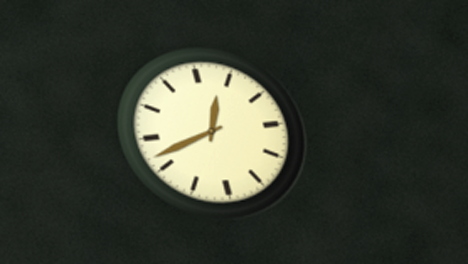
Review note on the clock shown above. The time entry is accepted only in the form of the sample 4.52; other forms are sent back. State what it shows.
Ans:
12.42
